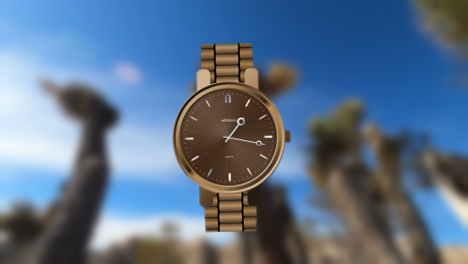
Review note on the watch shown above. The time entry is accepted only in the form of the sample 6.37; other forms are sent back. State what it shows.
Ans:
1.17
